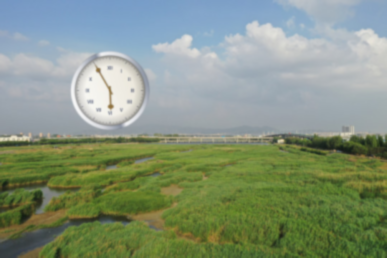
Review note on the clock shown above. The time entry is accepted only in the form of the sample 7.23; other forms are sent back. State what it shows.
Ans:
5.55
